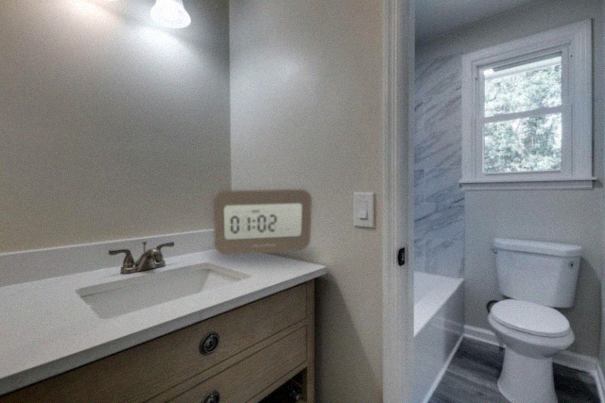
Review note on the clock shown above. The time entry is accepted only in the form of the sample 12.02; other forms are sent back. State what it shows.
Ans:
1.02
